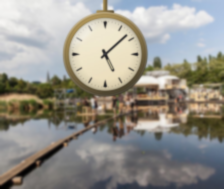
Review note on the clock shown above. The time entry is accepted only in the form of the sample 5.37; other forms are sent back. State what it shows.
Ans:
5.08
